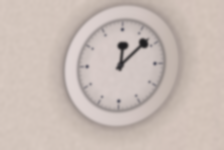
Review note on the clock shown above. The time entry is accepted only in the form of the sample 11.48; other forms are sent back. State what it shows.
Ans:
12.08
